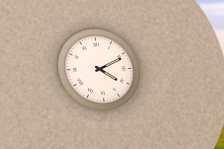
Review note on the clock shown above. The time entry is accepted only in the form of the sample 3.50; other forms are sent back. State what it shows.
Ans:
4.11
